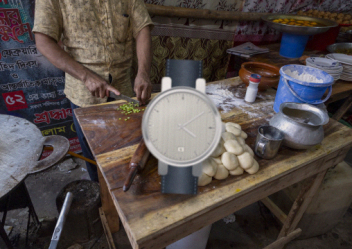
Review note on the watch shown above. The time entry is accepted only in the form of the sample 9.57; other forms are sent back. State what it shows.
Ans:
4.09
